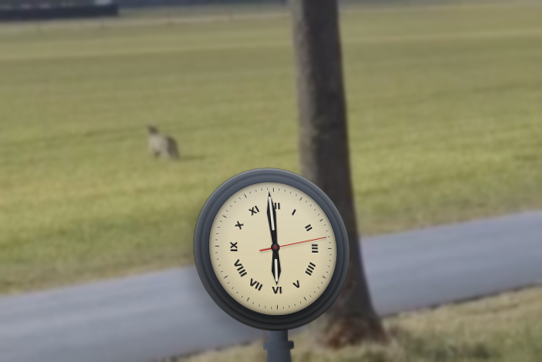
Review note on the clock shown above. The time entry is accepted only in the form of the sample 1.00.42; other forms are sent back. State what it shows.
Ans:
5.59.13
